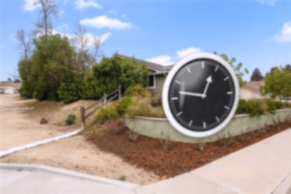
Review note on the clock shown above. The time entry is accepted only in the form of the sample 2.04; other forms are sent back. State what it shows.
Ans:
12.47
